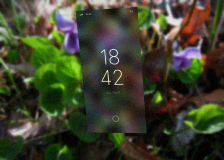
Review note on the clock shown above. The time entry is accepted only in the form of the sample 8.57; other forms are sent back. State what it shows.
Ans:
18.42
